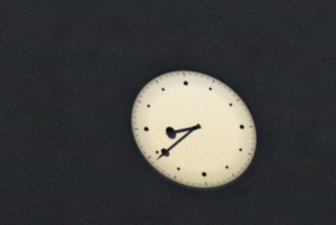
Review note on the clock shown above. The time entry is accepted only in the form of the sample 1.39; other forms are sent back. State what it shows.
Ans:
8.39
